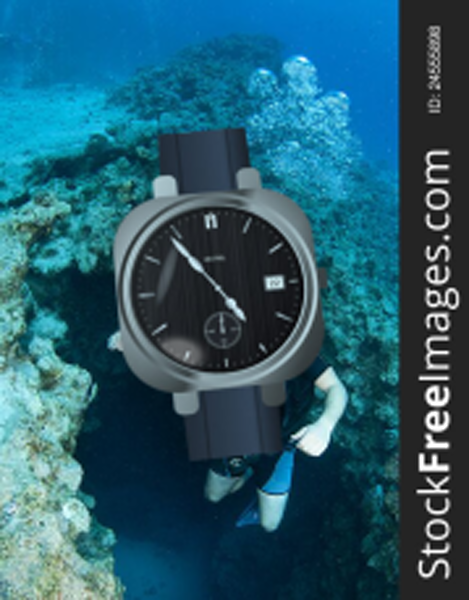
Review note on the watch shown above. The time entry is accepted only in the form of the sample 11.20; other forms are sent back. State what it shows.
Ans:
4.54
